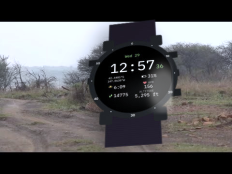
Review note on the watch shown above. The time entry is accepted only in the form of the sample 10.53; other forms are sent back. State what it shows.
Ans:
12.57
